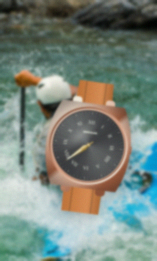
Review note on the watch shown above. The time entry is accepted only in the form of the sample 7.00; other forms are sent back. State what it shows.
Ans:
7.38
